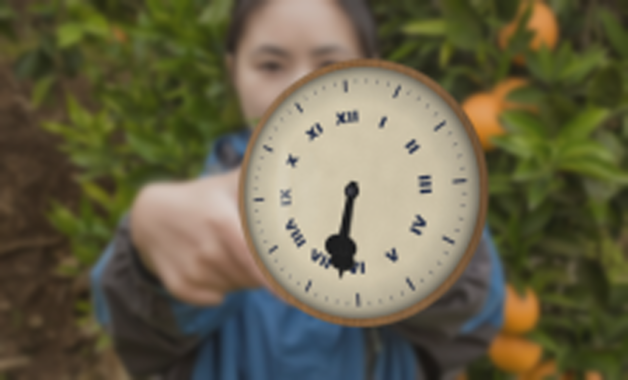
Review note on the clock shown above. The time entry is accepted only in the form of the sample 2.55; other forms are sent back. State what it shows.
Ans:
6.32
